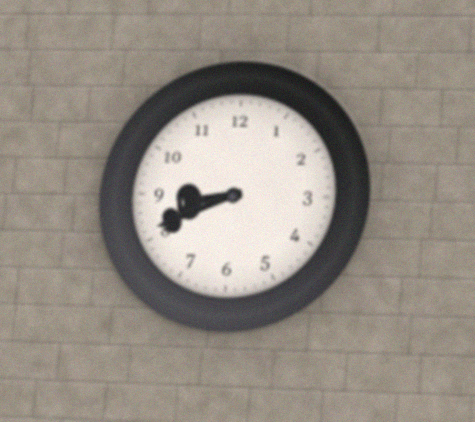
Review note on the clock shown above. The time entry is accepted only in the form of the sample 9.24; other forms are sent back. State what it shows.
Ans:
8.41
